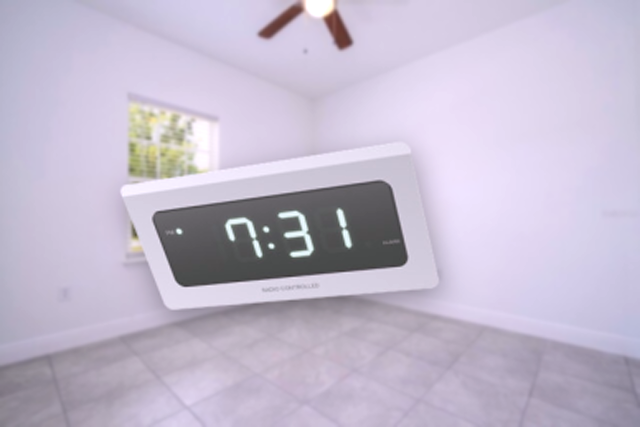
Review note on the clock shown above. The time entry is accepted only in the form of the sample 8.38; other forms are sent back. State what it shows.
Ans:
7.31
